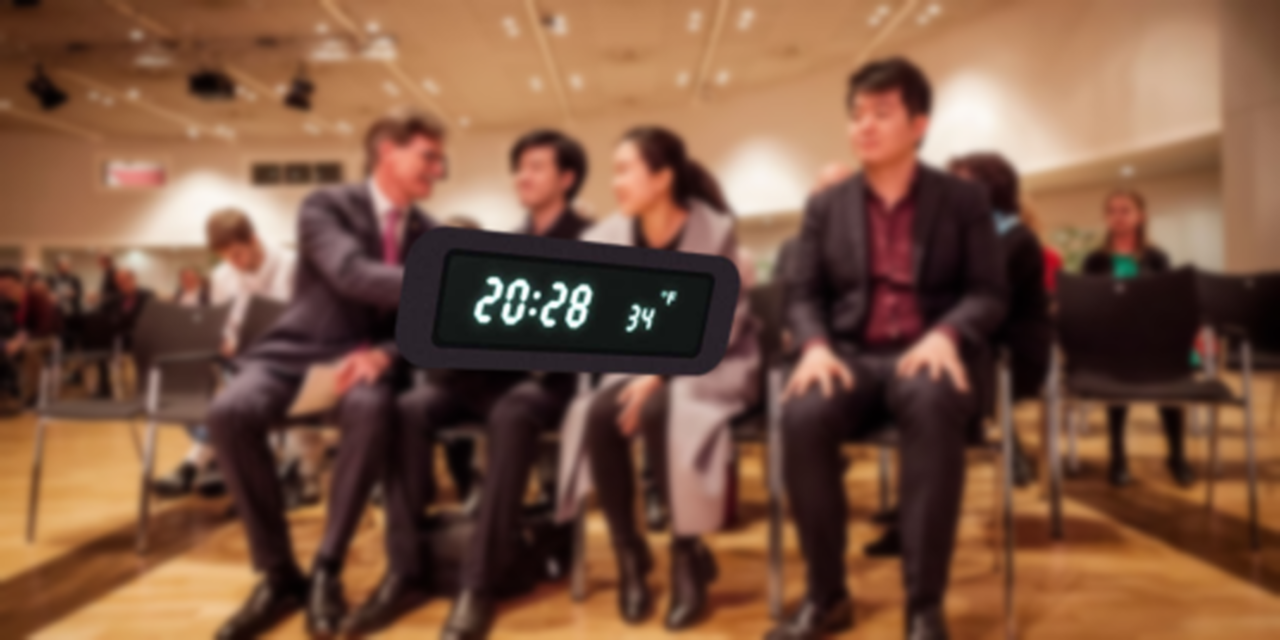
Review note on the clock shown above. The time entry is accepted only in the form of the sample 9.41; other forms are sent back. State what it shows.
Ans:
20.28
